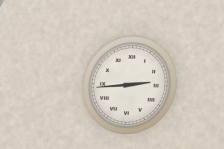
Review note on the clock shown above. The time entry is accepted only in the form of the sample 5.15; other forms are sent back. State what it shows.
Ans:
2.44
